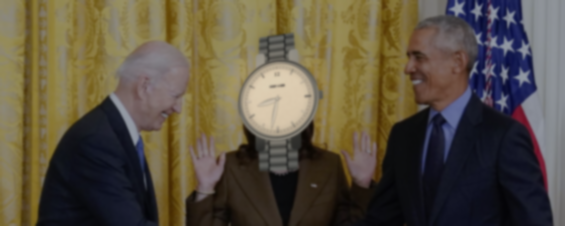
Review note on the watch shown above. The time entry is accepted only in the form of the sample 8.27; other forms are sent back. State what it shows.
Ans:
8.32
